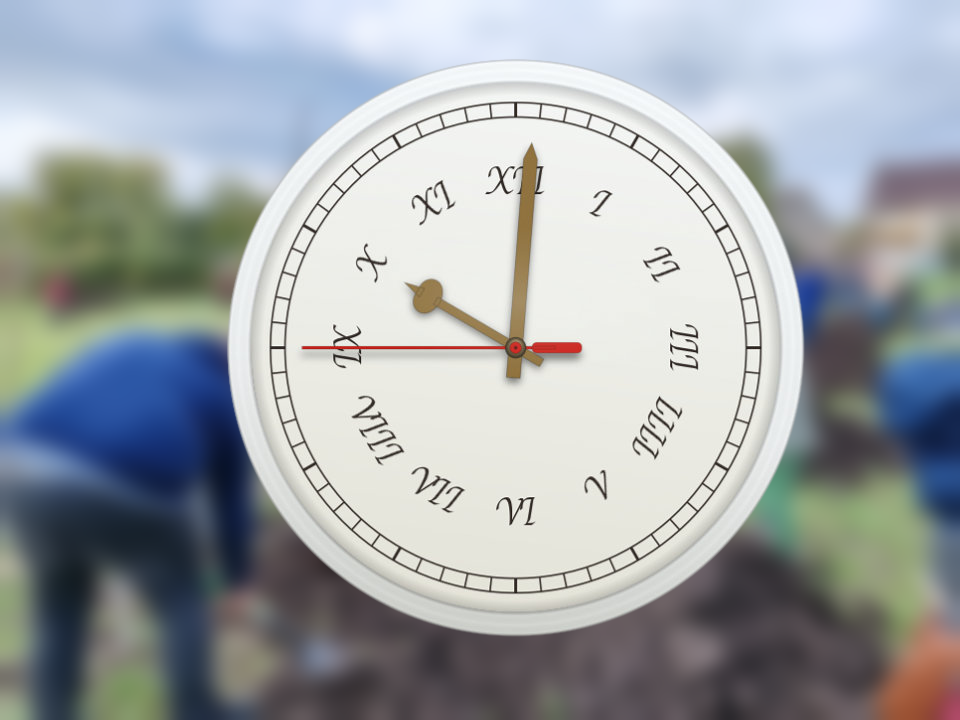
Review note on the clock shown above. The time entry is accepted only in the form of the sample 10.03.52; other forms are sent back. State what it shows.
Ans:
10.00.45
